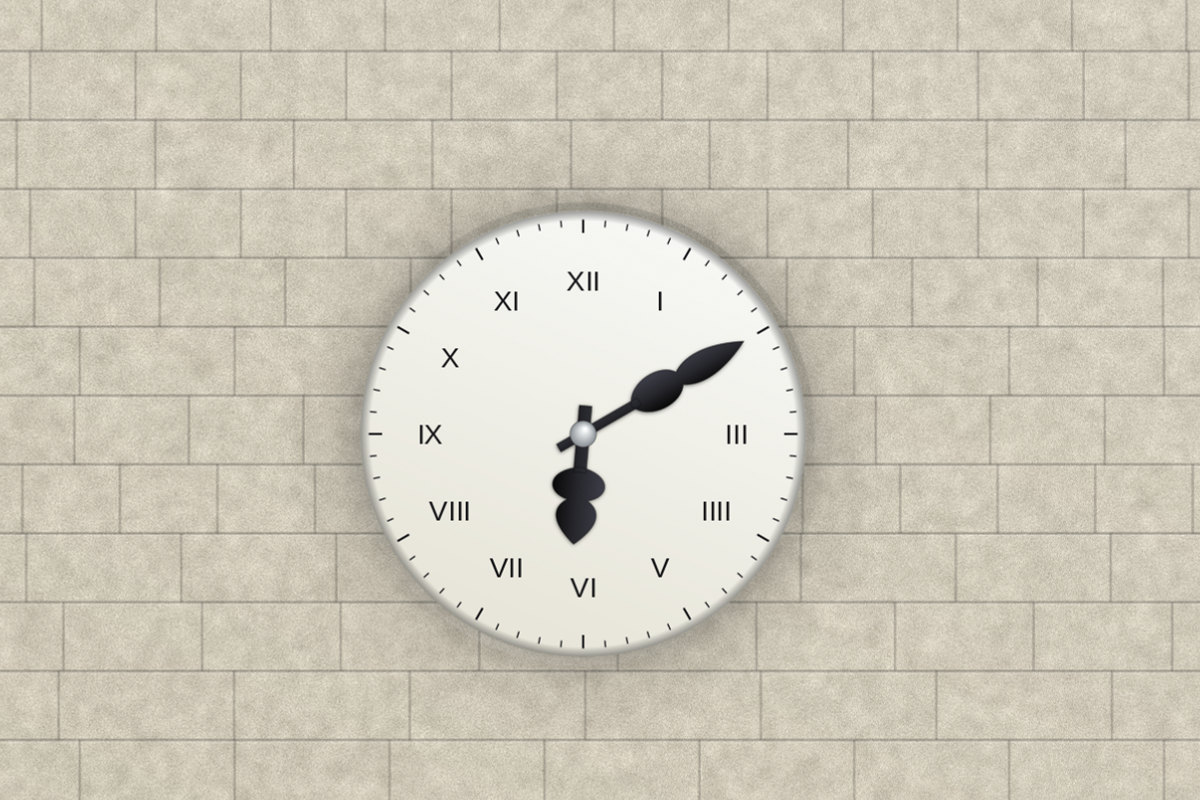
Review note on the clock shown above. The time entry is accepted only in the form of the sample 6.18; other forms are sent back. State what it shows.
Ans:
6.10
